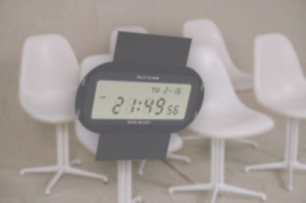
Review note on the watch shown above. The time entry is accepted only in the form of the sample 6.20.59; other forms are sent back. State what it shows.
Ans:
21.49.56
